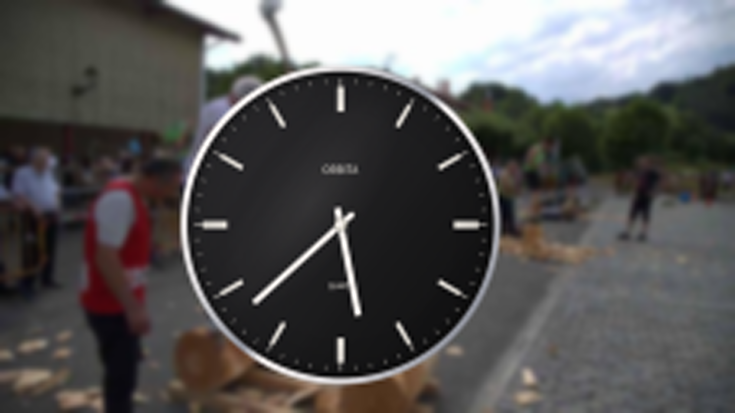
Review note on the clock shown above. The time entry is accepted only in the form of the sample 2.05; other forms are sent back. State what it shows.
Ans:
5.38
